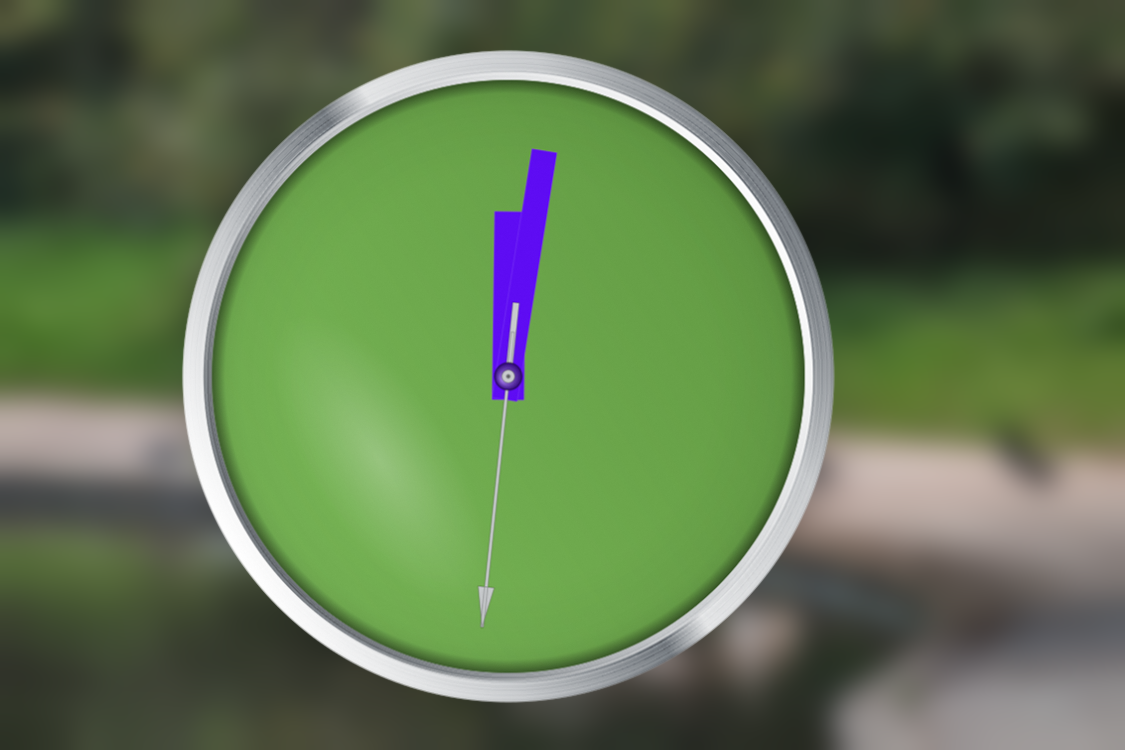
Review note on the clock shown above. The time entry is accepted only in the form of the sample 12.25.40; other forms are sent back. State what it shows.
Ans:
12.01.31
